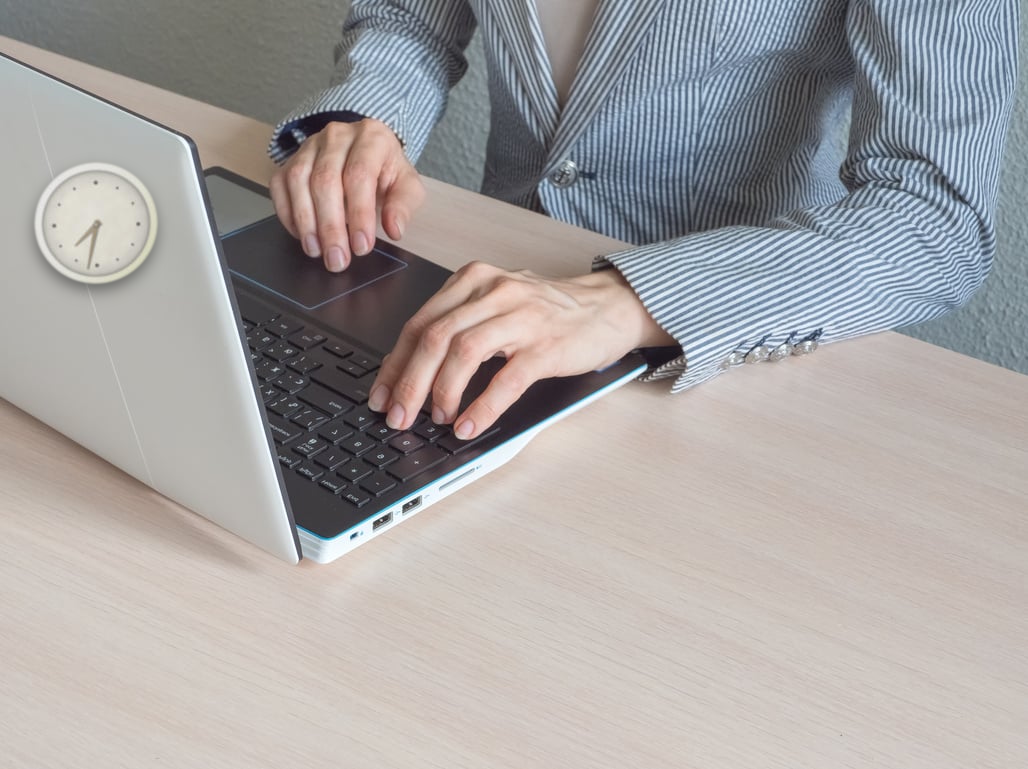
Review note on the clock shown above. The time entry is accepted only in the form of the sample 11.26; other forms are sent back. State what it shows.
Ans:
7.32
